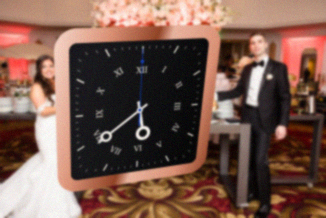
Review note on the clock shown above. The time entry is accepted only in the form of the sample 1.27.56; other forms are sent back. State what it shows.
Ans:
5.39.00
